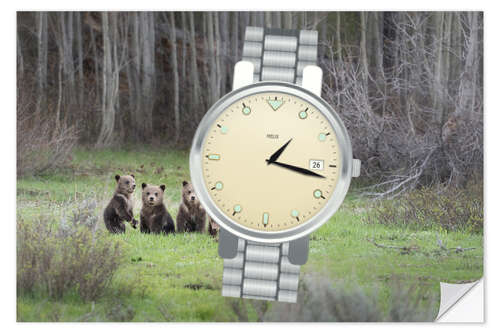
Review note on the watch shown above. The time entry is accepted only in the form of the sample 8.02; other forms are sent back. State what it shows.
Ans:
1.17
